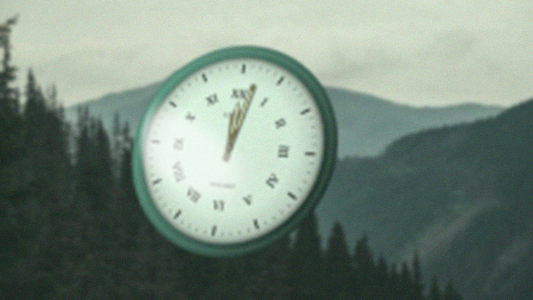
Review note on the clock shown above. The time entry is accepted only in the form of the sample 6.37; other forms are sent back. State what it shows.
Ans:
12.02
